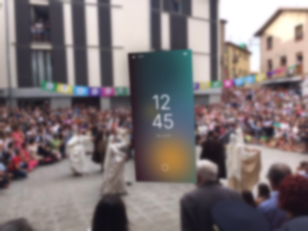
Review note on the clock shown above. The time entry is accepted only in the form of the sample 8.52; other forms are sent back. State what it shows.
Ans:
12.45
